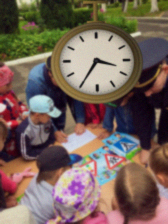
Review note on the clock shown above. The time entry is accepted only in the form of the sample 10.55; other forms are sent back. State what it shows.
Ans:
3.35
